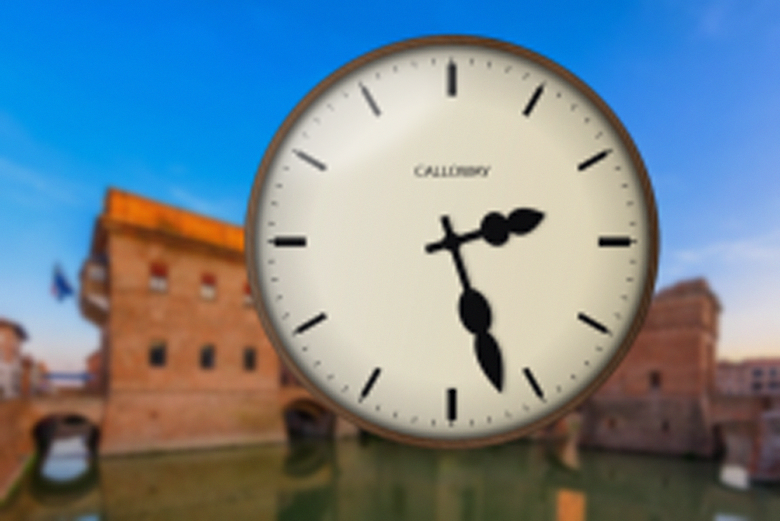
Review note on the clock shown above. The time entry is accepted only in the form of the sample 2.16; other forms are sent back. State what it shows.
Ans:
2.27
